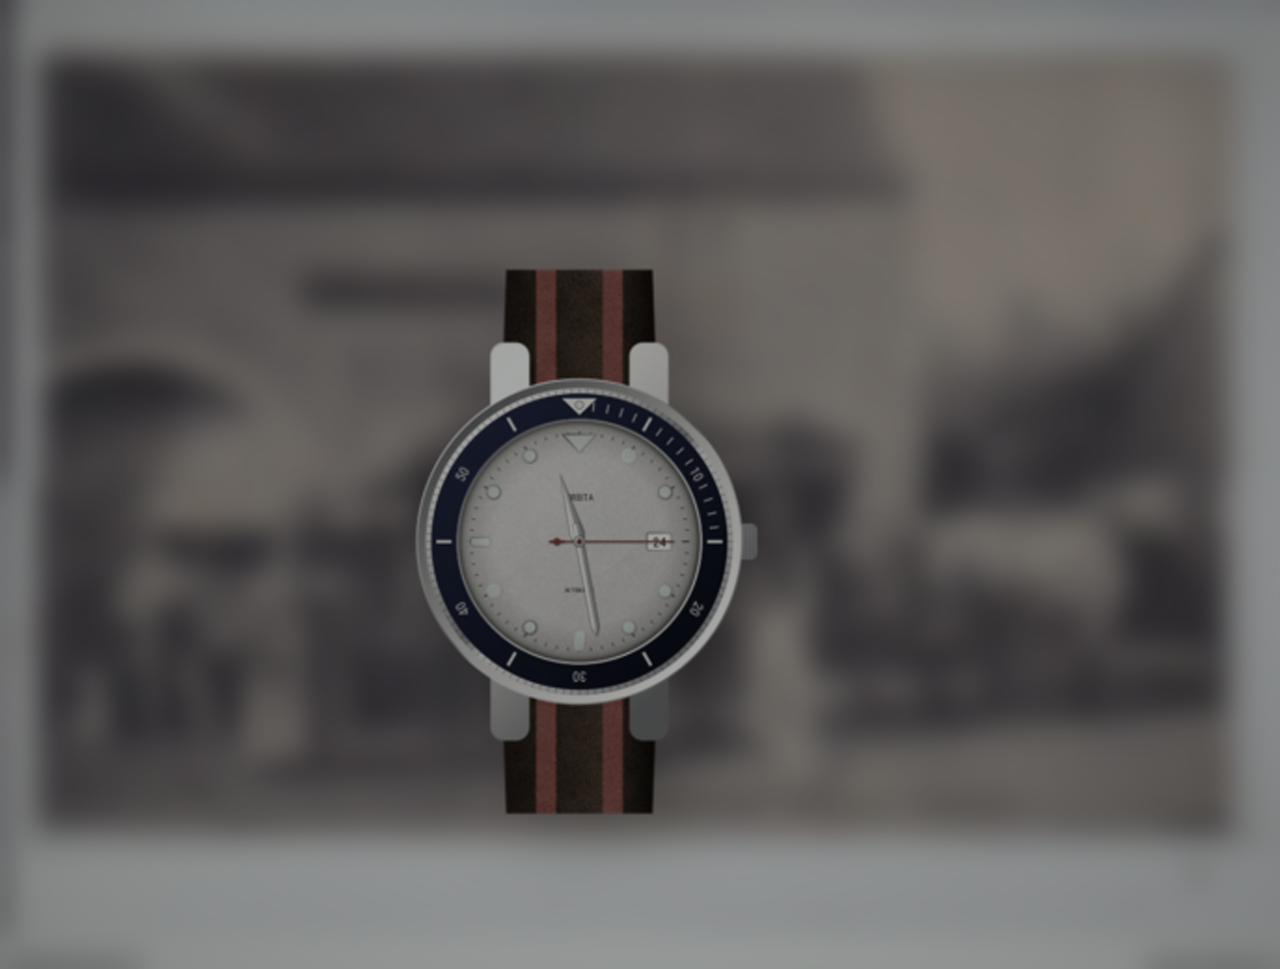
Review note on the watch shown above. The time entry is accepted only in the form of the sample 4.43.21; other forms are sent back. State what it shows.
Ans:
11.28.15
